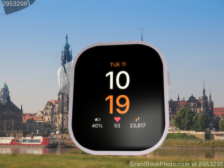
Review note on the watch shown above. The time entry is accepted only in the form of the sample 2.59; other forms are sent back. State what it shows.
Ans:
10.19
